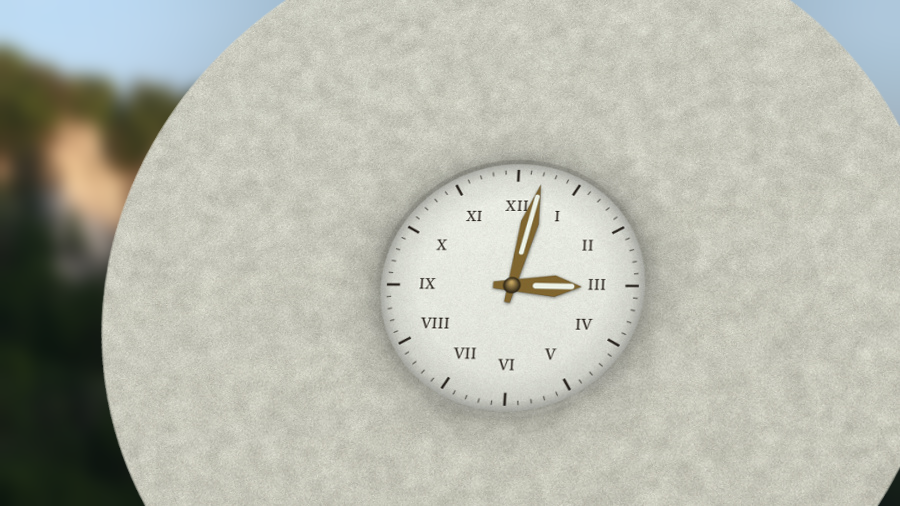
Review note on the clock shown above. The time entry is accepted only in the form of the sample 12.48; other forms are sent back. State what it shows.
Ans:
3.02
